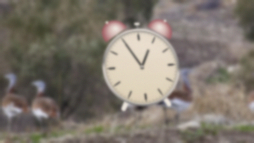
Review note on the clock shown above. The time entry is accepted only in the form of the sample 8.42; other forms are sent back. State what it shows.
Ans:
12.55
